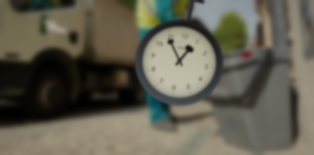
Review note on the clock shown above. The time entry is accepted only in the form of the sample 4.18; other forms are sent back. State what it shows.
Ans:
12.54
